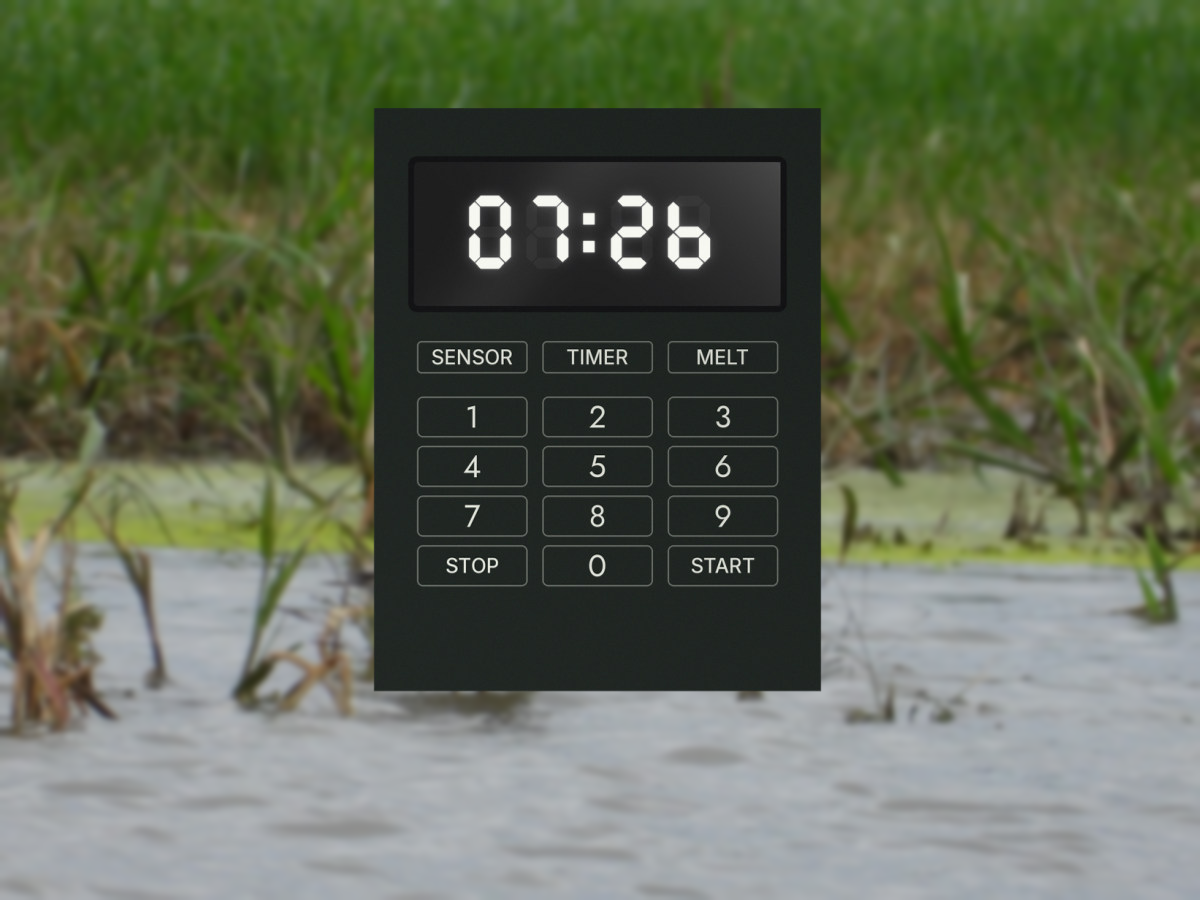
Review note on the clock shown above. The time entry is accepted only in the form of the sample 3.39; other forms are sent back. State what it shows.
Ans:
7.26
